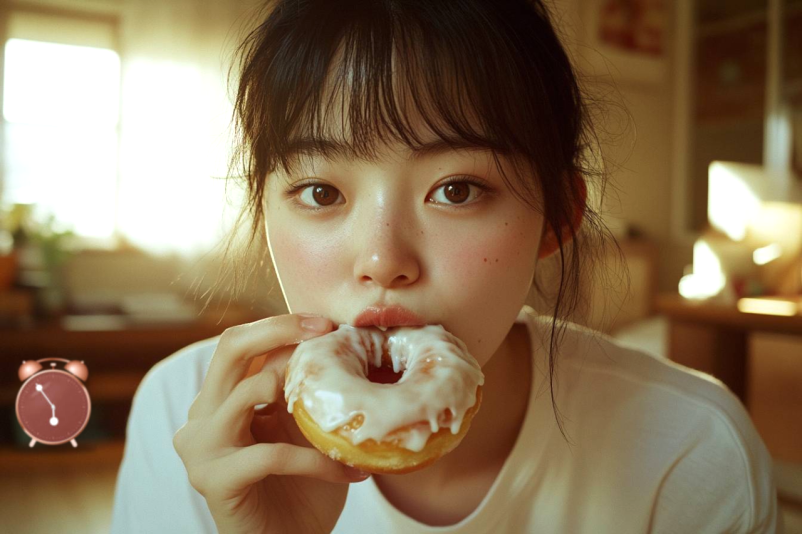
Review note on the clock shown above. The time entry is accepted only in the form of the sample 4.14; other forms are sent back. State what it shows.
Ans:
5.54
